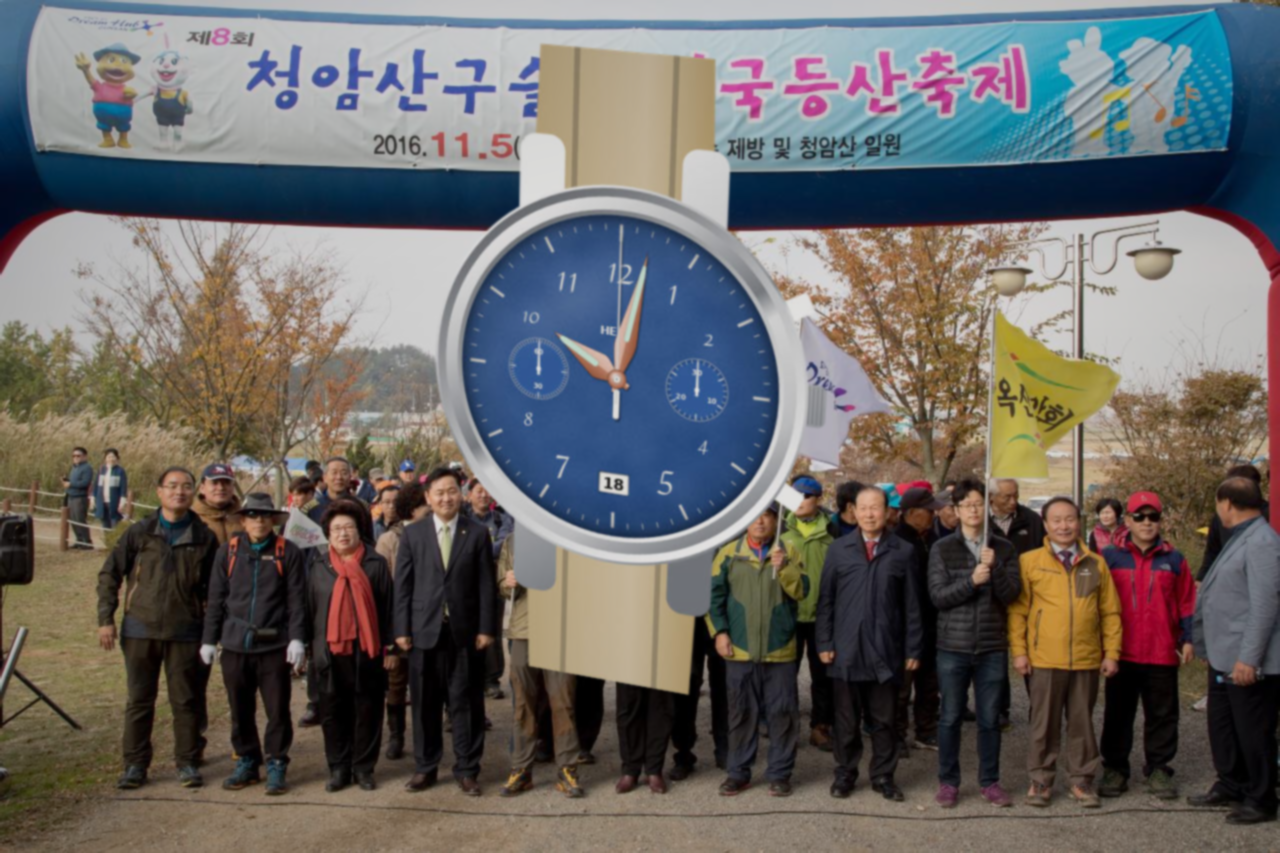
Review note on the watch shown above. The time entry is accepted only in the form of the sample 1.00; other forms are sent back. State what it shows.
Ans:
10.02
